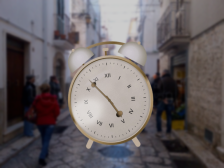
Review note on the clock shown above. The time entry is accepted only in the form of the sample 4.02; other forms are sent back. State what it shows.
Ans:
4.53
